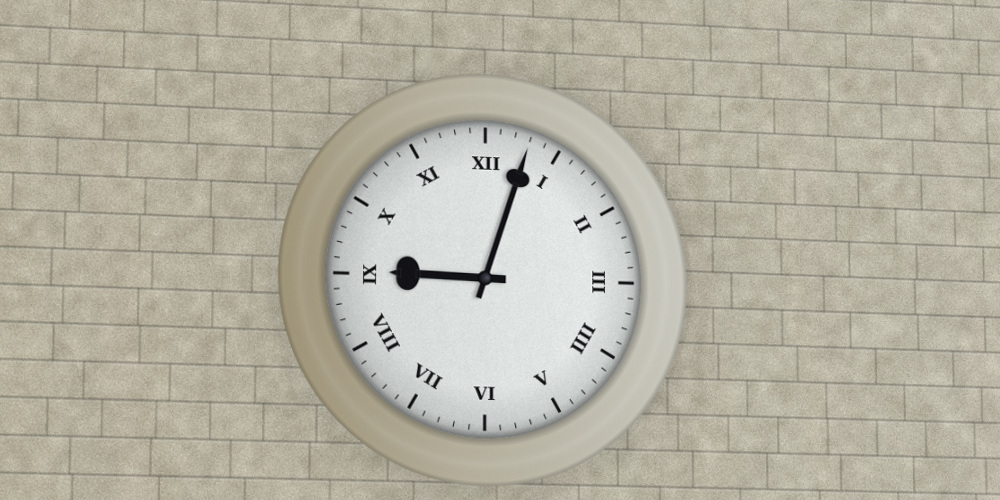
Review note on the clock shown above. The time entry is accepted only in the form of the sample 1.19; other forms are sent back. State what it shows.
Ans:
9.03
